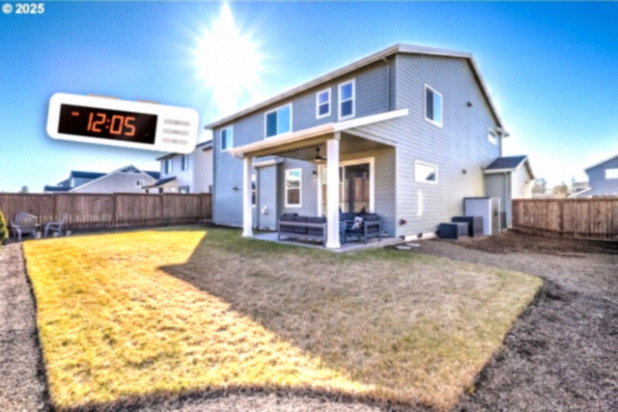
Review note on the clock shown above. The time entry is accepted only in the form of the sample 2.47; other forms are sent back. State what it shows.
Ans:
12.05
